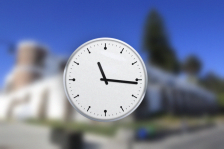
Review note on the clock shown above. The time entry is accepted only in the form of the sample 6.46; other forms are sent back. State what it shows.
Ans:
11.16
